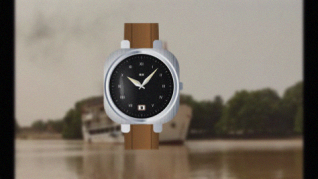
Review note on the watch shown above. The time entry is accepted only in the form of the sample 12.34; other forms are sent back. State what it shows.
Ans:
10.07
